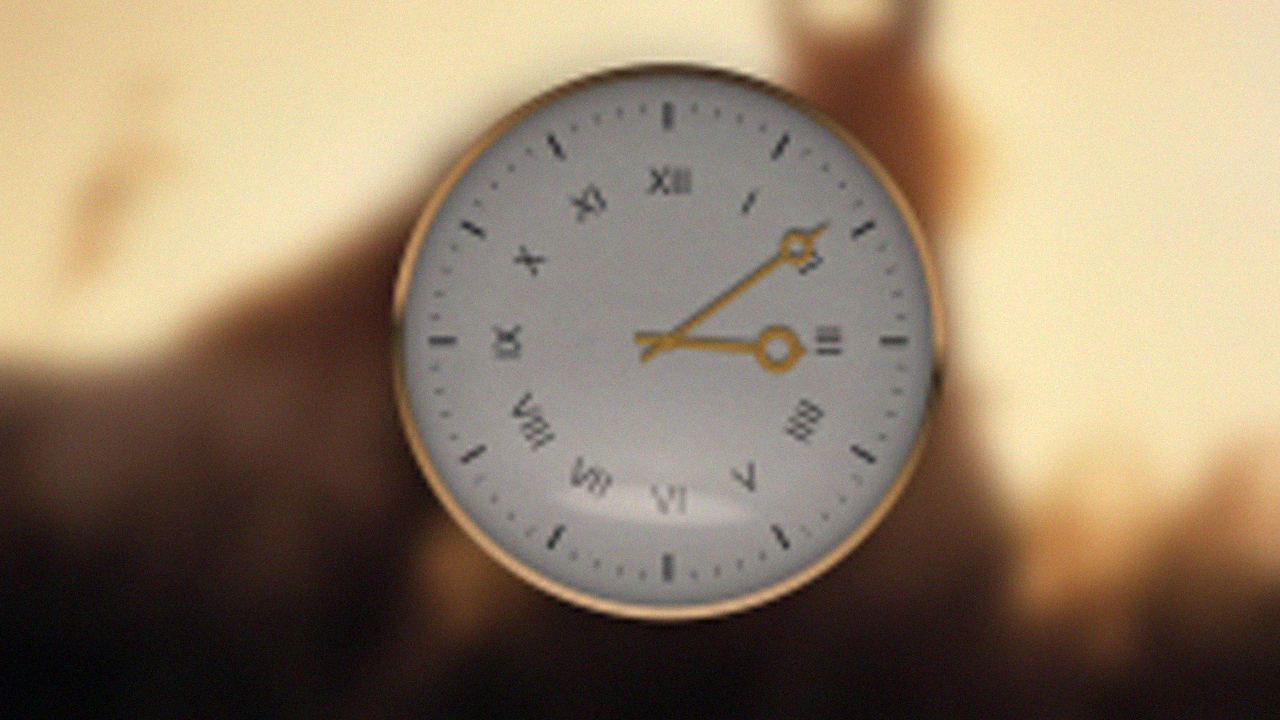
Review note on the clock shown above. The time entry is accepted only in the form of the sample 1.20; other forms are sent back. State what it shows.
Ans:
3.09
